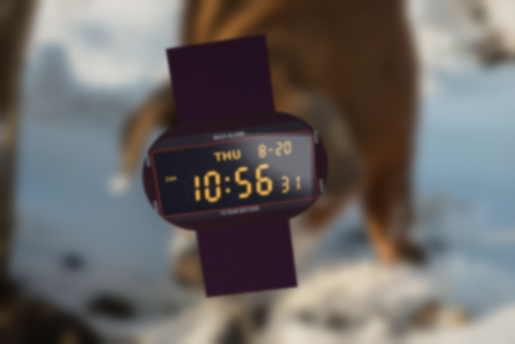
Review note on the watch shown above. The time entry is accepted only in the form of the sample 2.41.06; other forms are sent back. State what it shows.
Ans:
10.56.31
